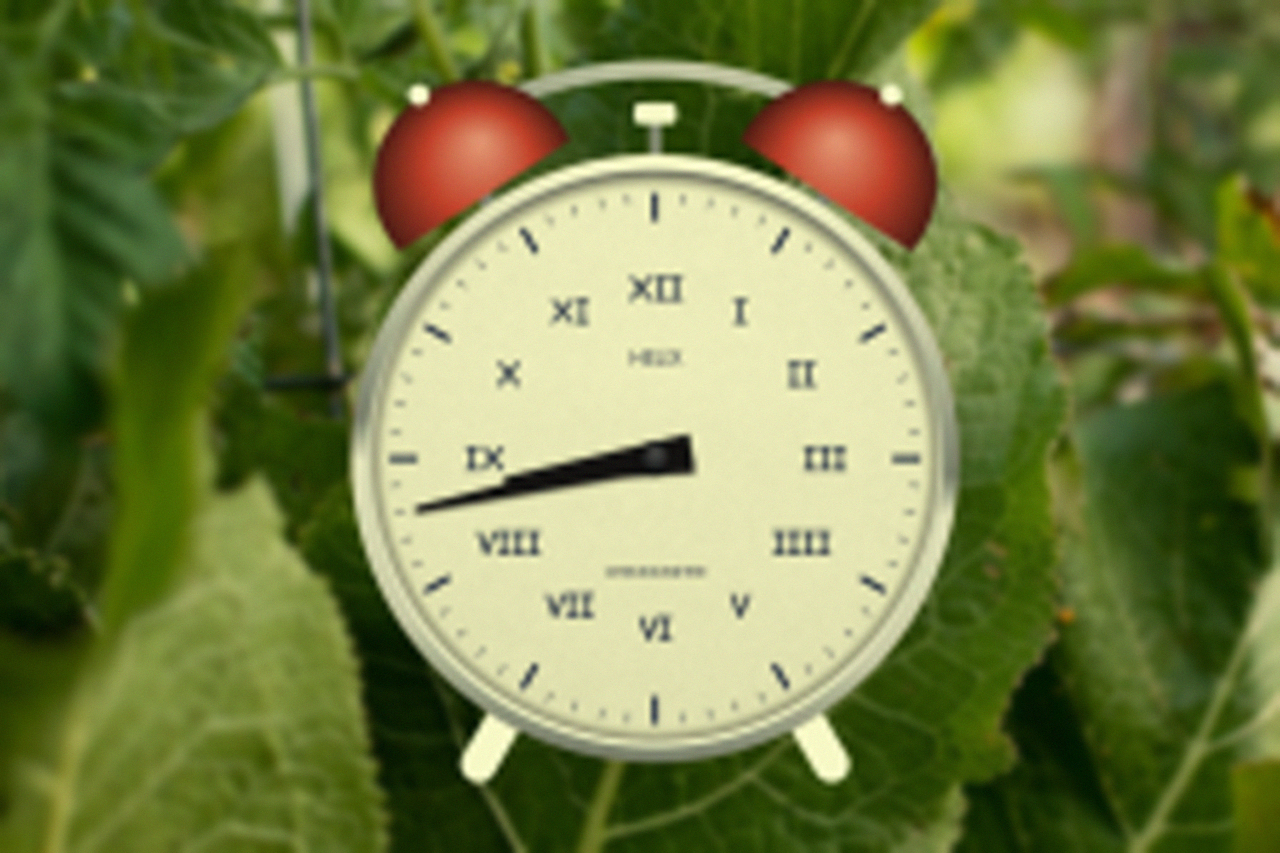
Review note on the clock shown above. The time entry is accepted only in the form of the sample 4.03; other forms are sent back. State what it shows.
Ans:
8.43
